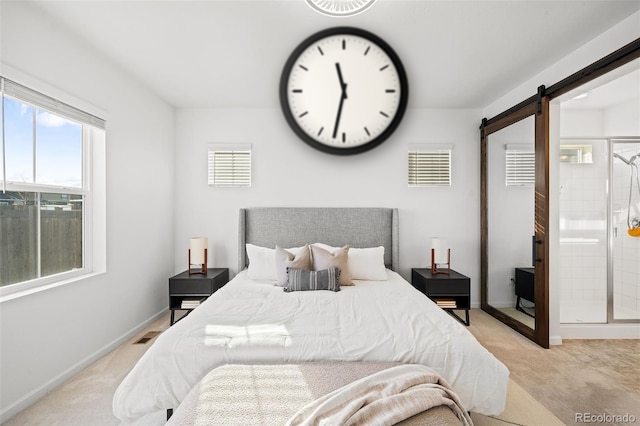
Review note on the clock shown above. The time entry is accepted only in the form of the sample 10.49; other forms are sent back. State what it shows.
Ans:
11.32
